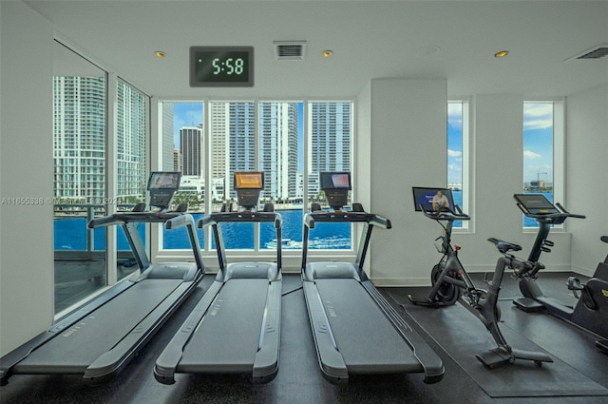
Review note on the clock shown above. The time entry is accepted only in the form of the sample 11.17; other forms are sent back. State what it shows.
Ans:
5.58
